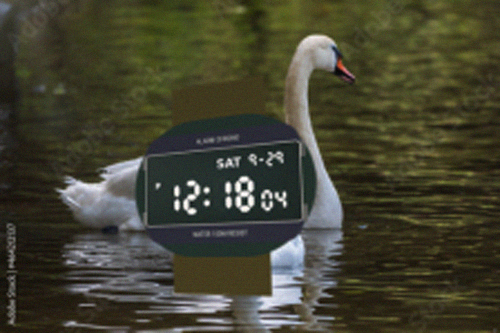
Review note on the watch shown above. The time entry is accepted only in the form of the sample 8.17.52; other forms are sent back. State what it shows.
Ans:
12.18.04
